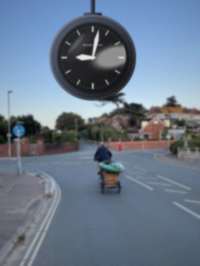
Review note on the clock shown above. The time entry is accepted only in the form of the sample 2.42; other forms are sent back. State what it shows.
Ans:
9.02
